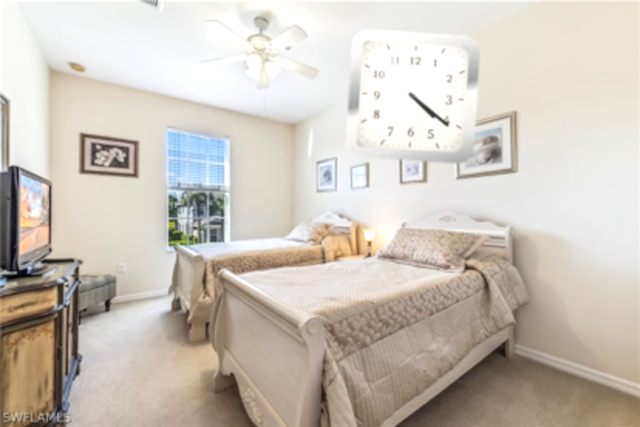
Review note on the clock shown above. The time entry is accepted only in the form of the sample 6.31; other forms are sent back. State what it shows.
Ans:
4.21
